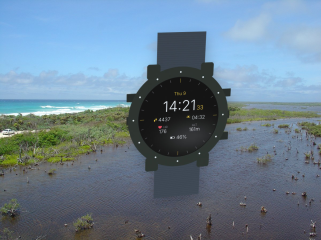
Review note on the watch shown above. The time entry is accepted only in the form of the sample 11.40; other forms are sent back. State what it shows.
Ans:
14.21
